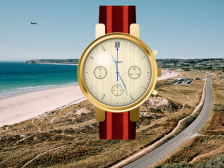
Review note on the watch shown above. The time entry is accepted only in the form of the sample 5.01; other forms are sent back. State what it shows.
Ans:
11.26
